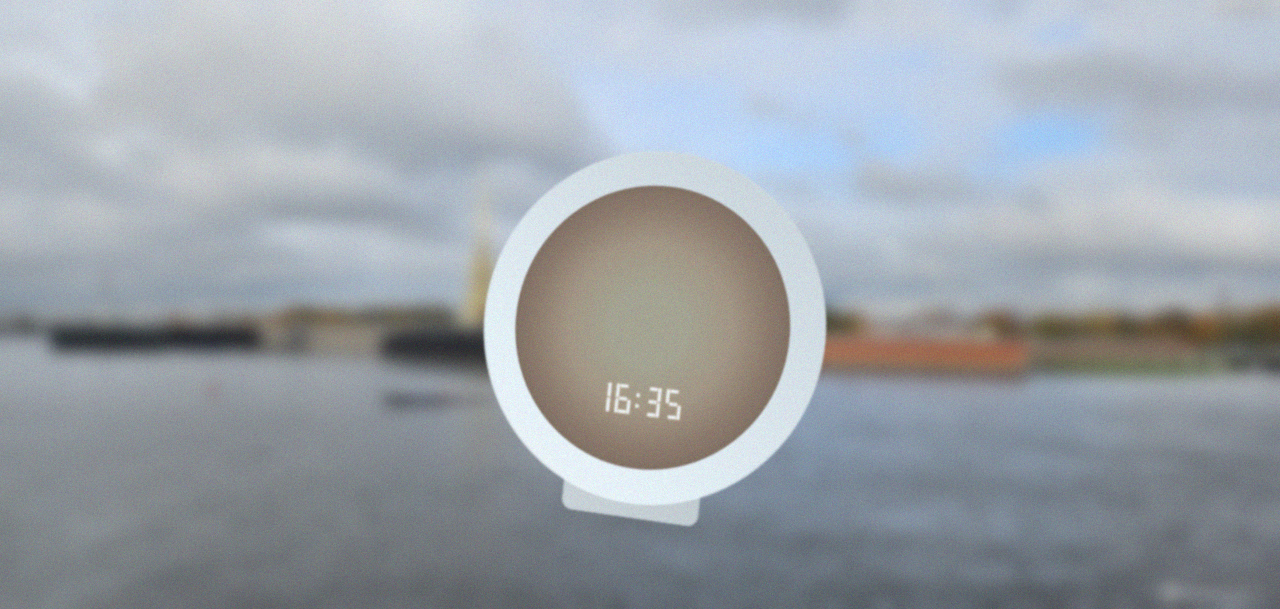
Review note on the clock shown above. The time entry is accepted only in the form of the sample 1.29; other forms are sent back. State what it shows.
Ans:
16.35
